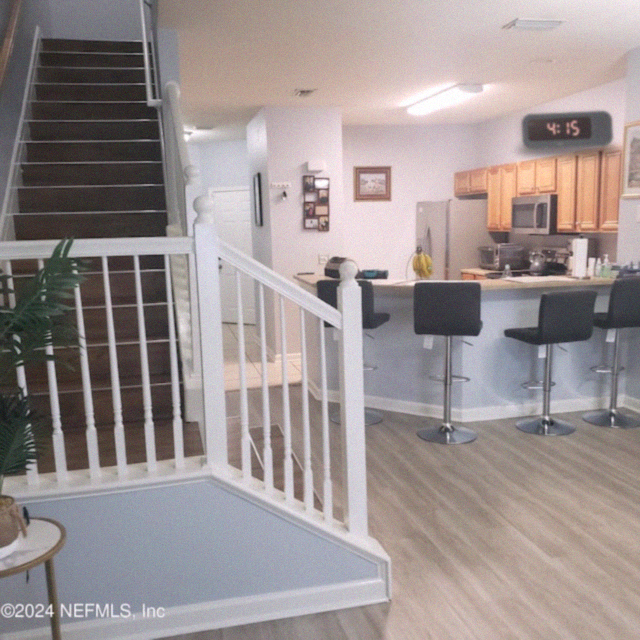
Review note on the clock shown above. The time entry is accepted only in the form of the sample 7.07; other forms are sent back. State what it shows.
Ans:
4.15
